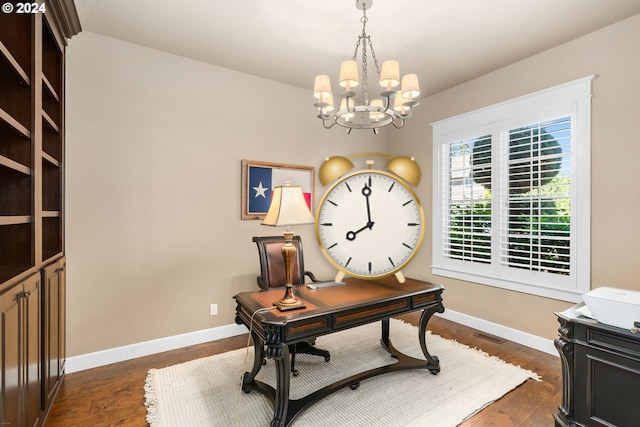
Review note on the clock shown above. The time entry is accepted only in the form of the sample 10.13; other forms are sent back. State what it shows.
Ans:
7.59
